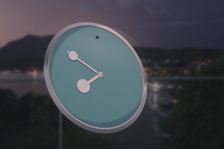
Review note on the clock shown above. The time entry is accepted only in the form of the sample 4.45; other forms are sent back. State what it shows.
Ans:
7.50
